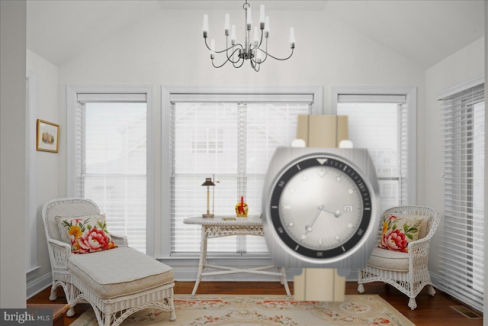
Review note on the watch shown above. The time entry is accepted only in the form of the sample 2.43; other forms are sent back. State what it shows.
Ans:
3.35
